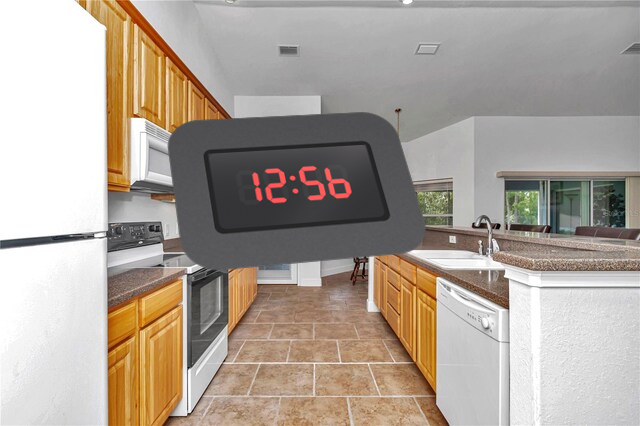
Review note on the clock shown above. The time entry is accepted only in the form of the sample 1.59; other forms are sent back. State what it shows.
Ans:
12.56
